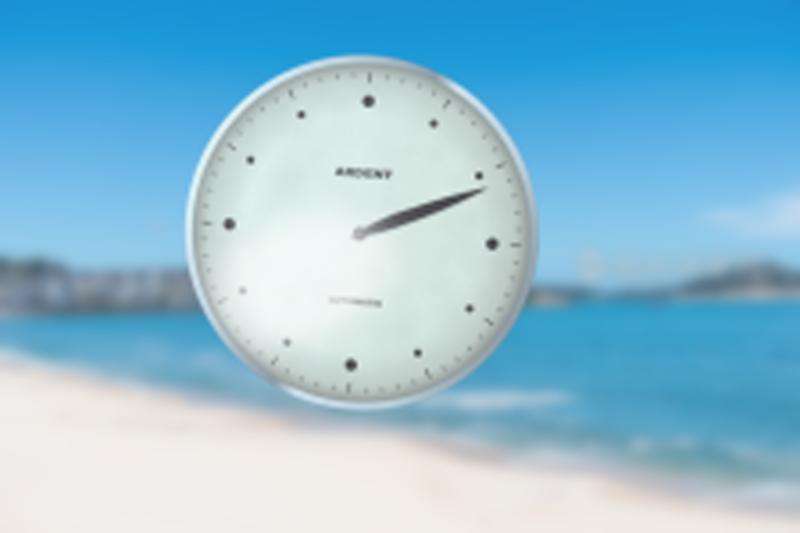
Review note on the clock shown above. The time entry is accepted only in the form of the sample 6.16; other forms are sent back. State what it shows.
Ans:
2.11
